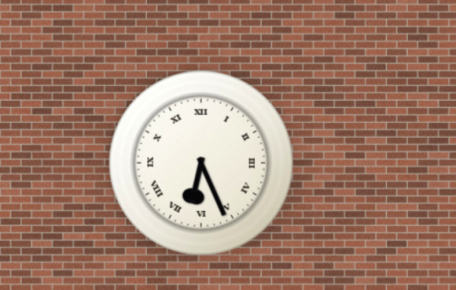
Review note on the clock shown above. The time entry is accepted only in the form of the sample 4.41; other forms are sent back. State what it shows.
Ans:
6.26
